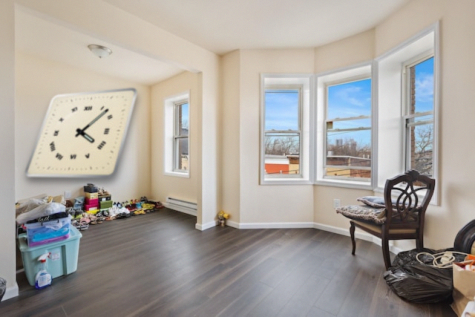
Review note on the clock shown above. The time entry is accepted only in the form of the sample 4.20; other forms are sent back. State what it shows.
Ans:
4.07
